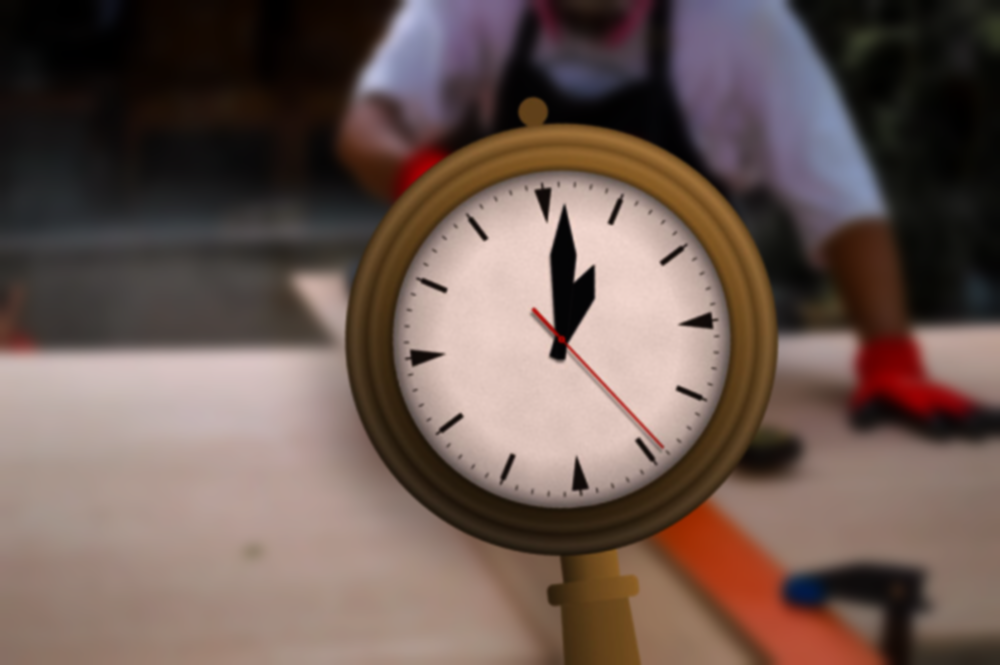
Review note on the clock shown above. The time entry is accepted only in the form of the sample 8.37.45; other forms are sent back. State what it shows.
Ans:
1.01.24
